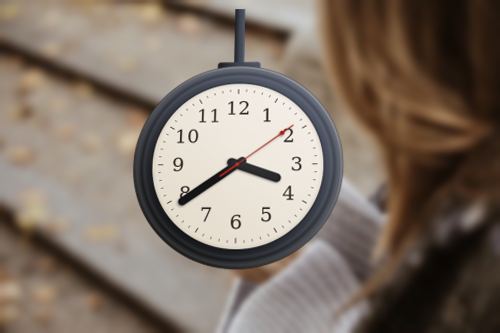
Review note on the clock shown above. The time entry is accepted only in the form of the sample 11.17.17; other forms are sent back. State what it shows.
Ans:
3.39.09
